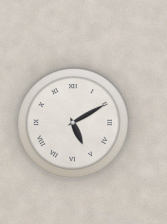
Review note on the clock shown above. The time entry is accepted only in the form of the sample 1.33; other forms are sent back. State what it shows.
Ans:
5.10
